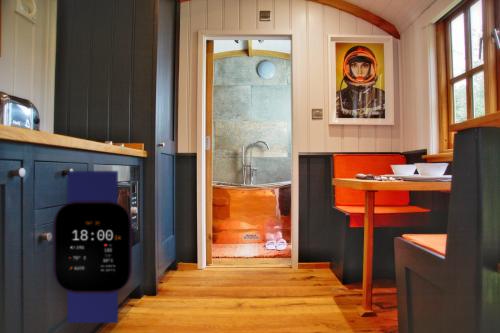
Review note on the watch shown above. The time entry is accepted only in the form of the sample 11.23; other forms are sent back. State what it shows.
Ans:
18.00
